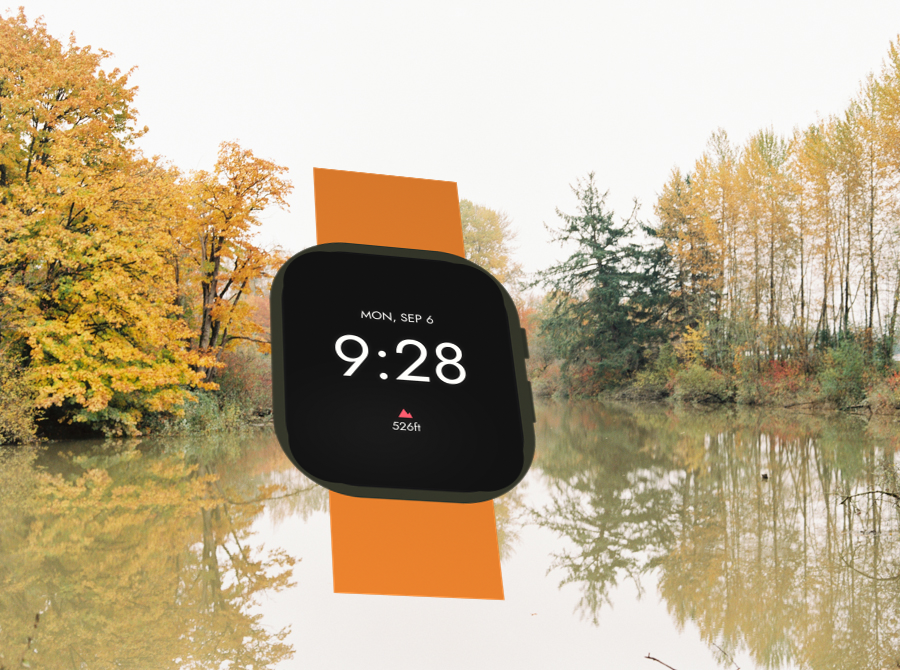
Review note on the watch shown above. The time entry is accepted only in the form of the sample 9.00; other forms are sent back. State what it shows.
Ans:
9.28
